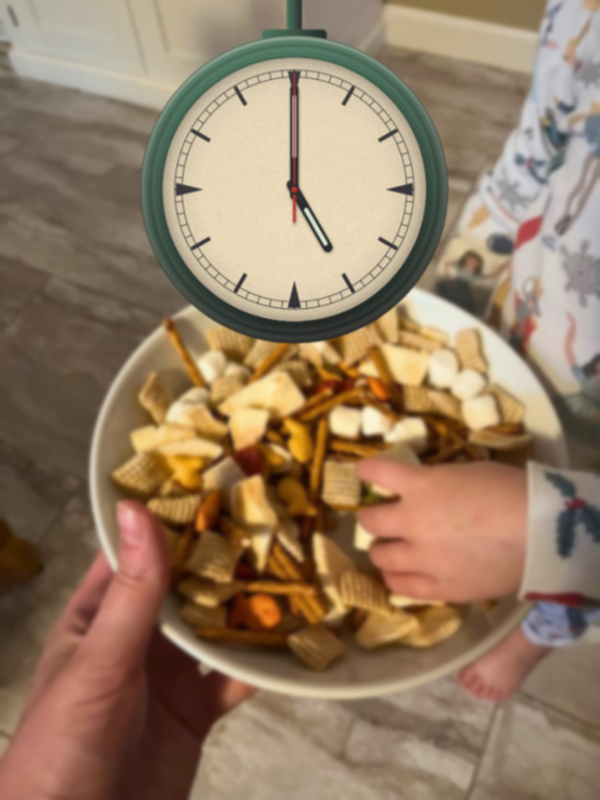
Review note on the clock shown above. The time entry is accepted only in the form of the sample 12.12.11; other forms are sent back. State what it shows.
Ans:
5.00.00
